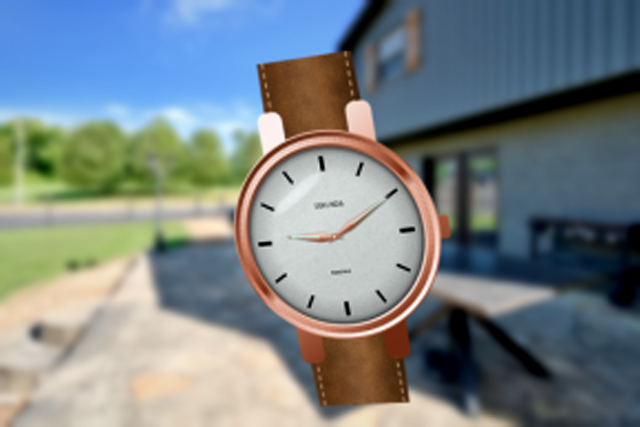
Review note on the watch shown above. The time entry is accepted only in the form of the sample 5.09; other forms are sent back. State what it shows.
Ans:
9.10
